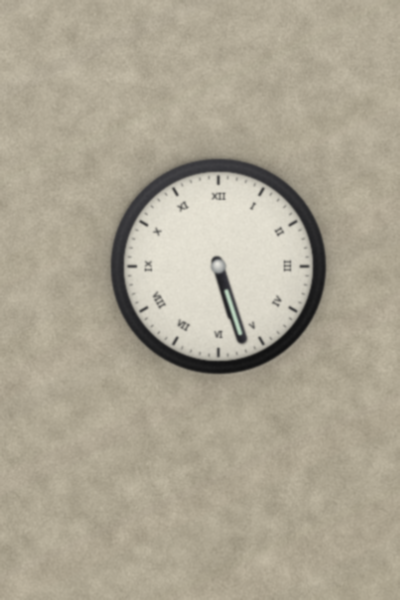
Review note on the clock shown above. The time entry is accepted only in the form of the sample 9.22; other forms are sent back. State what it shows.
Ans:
5.27
